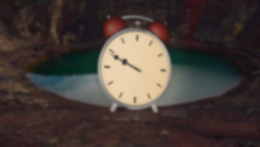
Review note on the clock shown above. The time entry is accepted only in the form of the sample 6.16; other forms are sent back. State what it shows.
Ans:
9.49
